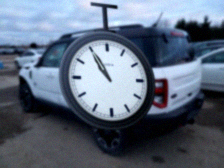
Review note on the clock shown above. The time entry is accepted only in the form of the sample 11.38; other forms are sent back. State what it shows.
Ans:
10.55
